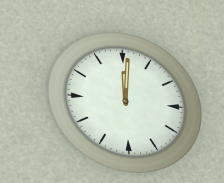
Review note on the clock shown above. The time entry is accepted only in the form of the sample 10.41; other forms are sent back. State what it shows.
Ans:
12.01
